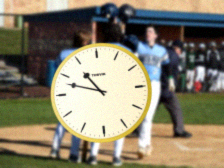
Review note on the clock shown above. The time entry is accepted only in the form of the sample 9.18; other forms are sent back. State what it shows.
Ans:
10.48
